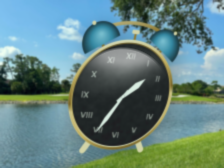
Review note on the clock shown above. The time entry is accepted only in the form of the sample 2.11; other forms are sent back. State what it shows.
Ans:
1.35
